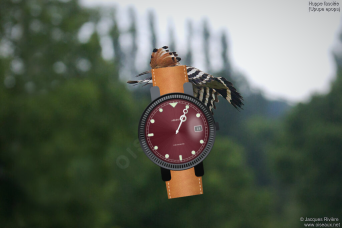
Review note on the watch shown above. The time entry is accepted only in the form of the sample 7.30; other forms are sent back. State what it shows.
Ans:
1.05
